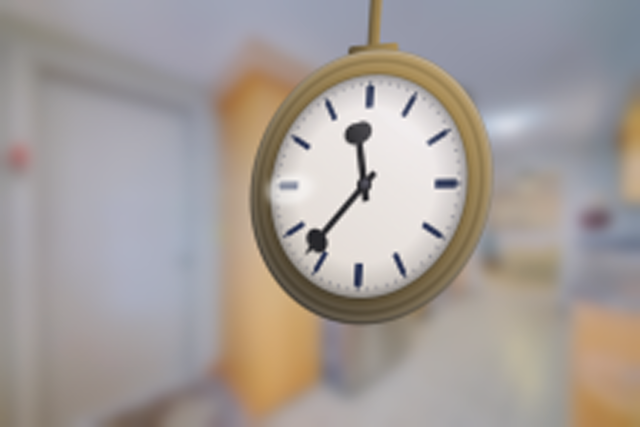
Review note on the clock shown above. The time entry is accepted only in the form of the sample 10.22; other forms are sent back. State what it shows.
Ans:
11.37
